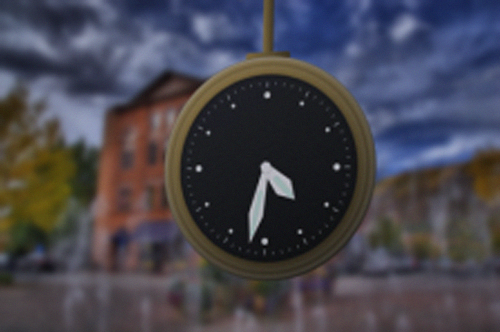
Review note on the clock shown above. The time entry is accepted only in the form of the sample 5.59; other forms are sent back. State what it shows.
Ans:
4.32
